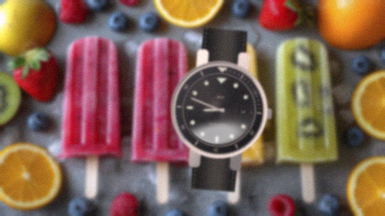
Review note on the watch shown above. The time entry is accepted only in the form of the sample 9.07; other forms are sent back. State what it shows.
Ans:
8.48
